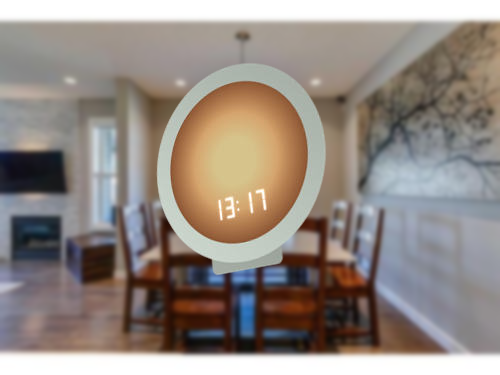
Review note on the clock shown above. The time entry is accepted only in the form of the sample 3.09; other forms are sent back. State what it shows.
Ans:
13.17
